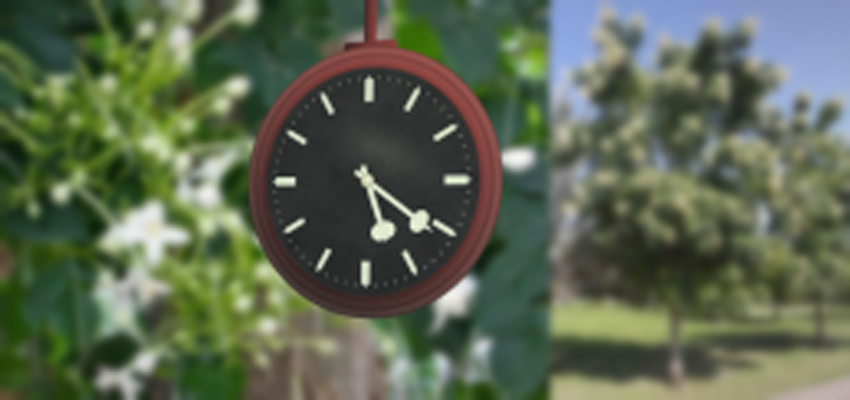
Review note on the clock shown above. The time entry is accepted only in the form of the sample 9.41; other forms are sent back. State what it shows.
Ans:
5.21
